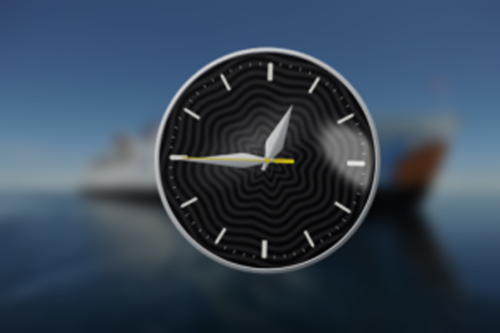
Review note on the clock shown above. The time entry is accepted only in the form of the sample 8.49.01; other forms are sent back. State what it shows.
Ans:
12.44.45
